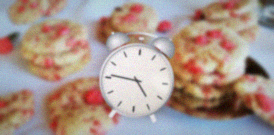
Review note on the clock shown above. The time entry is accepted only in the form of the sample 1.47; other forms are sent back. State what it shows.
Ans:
4.46
